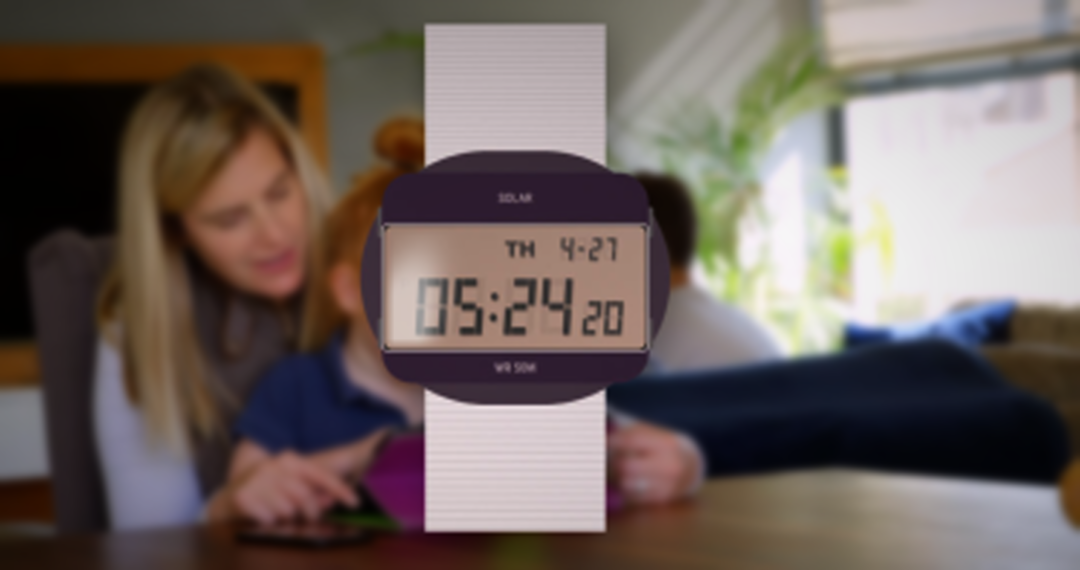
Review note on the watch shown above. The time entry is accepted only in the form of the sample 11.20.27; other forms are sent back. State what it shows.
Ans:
5.24.20
